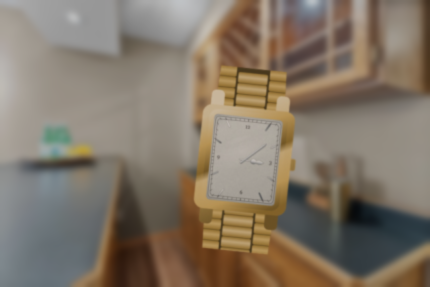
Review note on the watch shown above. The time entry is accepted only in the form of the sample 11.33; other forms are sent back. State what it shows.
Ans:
3.08
